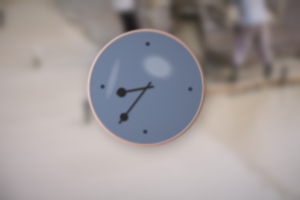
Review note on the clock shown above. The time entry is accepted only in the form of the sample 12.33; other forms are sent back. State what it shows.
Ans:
8.36
